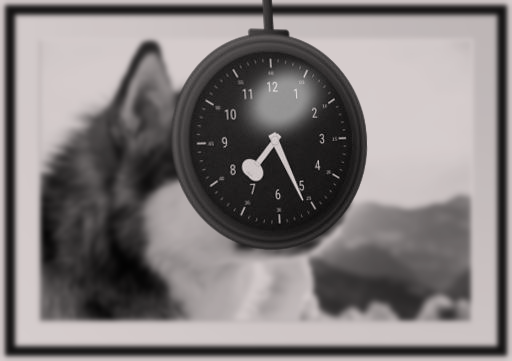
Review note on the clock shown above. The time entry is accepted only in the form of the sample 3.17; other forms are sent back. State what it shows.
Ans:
7.26
